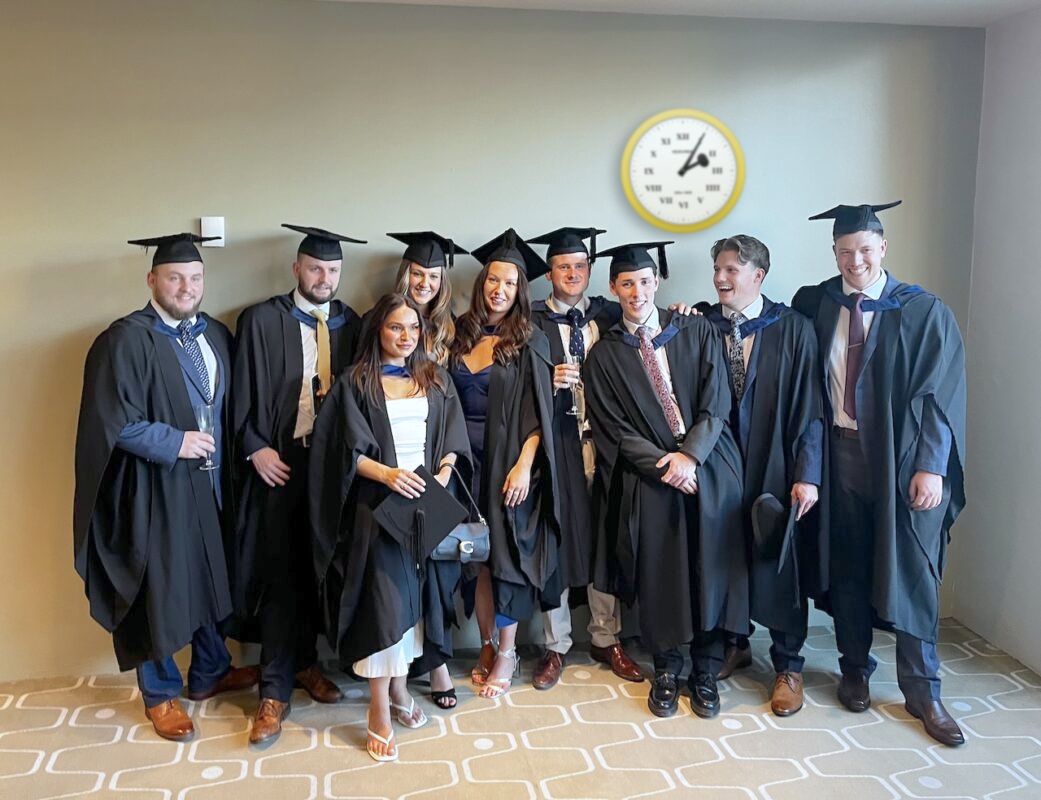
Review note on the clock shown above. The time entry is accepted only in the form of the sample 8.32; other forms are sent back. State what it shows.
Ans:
2.05
